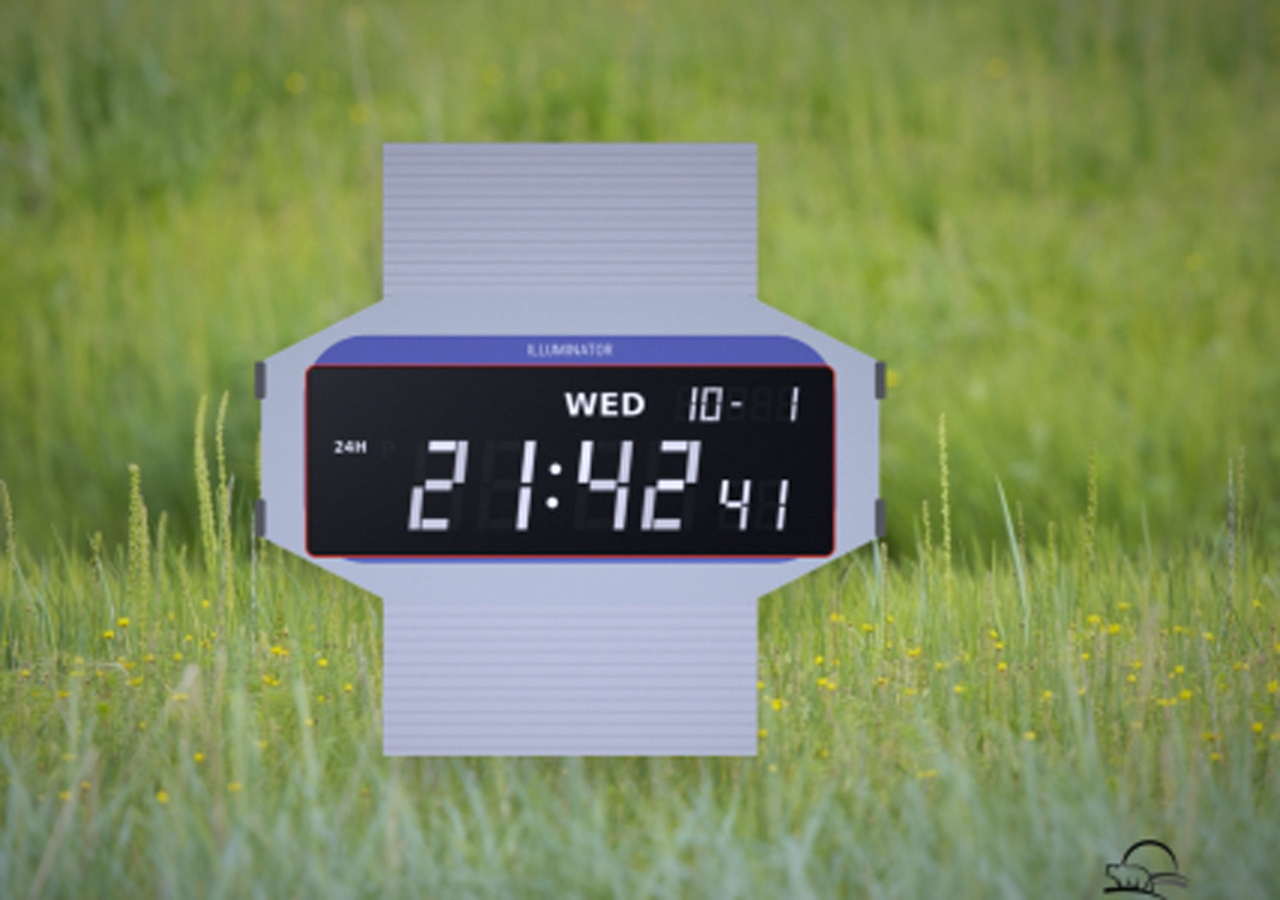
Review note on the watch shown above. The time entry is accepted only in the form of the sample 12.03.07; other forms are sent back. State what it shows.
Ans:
21.42.41
